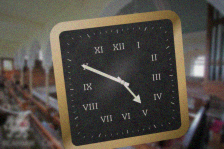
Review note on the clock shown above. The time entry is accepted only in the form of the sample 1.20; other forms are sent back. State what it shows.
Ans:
4.50
